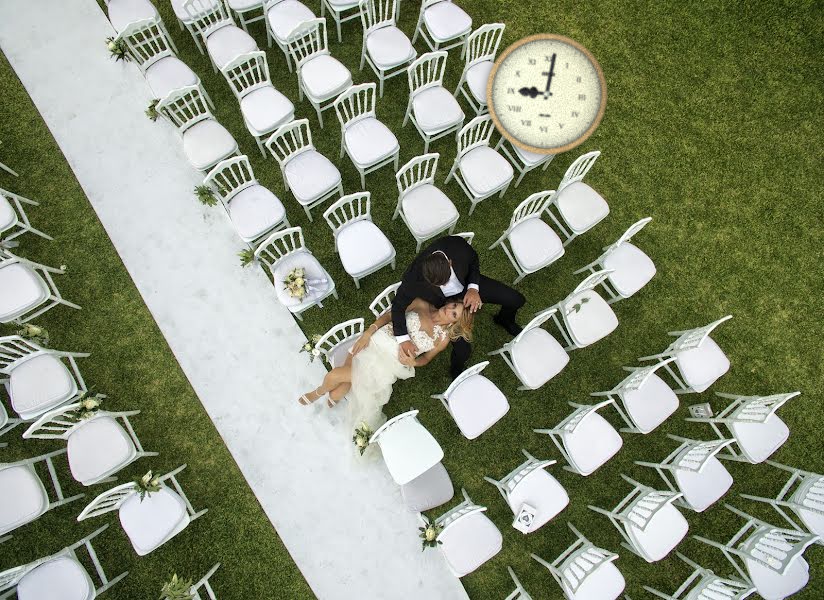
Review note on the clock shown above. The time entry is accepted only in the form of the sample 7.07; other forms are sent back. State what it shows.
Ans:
9.01
